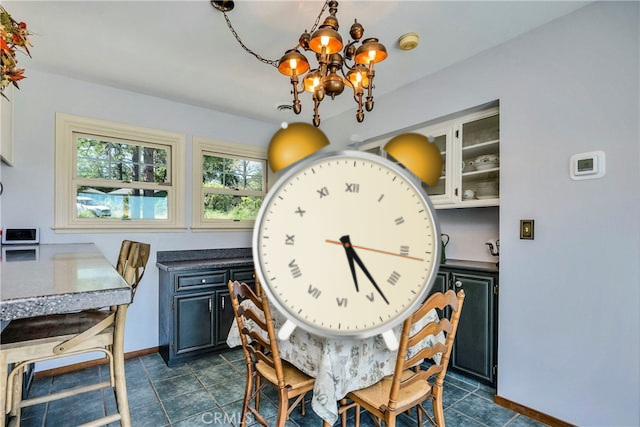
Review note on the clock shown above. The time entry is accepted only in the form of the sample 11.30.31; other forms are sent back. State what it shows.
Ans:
5.23.16
